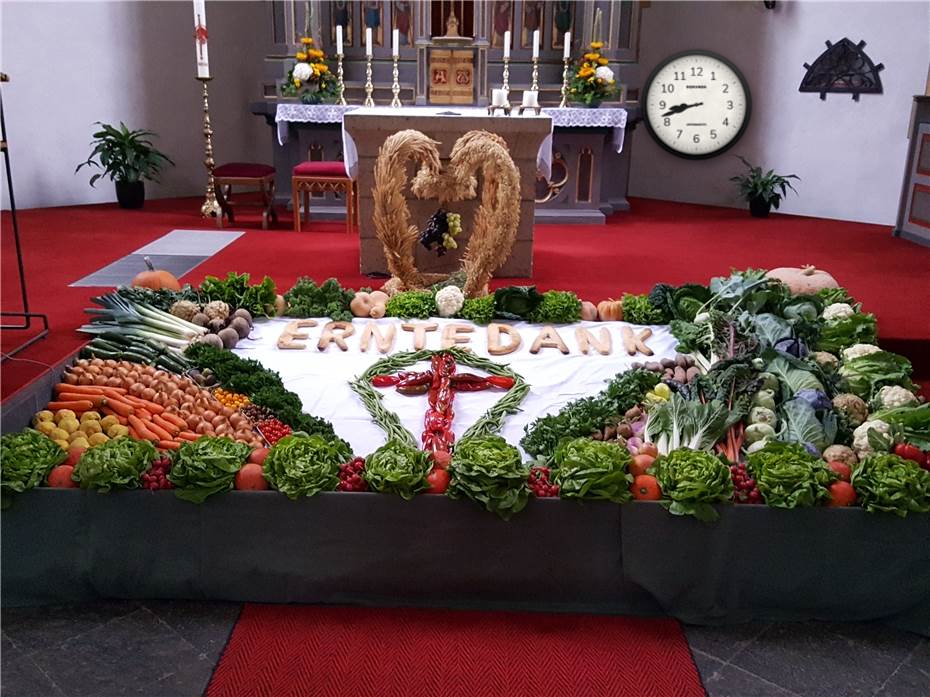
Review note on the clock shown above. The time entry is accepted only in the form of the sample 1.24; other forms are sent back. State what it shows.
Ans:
8.42
